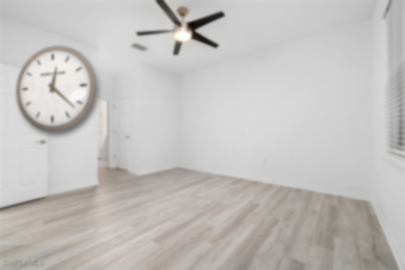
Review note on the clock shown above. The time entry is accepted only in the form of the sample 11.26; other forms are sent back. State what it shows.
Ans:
12.22
